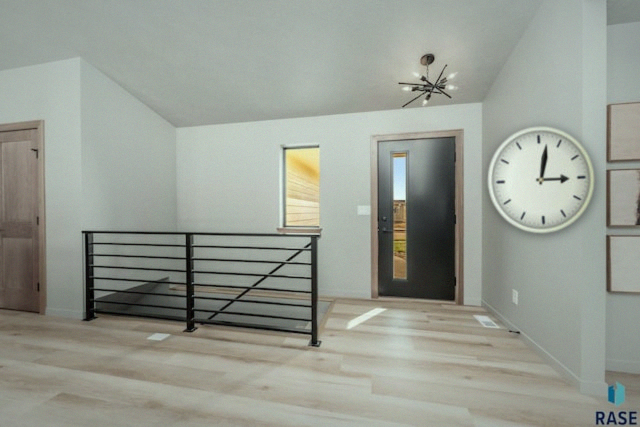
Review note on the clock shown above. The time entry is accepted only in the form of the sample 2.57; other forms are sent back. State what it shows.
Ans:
3.02
